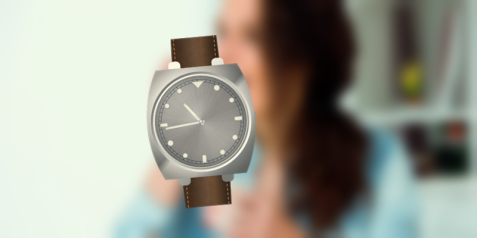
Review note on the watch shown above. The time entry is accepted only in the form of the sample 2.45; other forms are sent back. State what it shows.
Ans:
10.44
